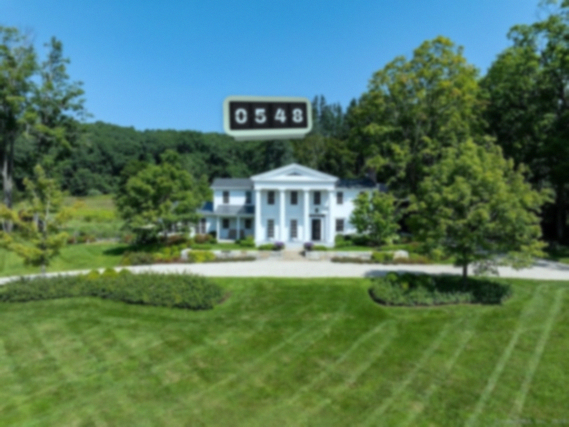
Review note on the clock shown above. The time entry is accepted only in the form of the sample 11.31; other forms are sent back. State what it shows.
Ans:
5.48
